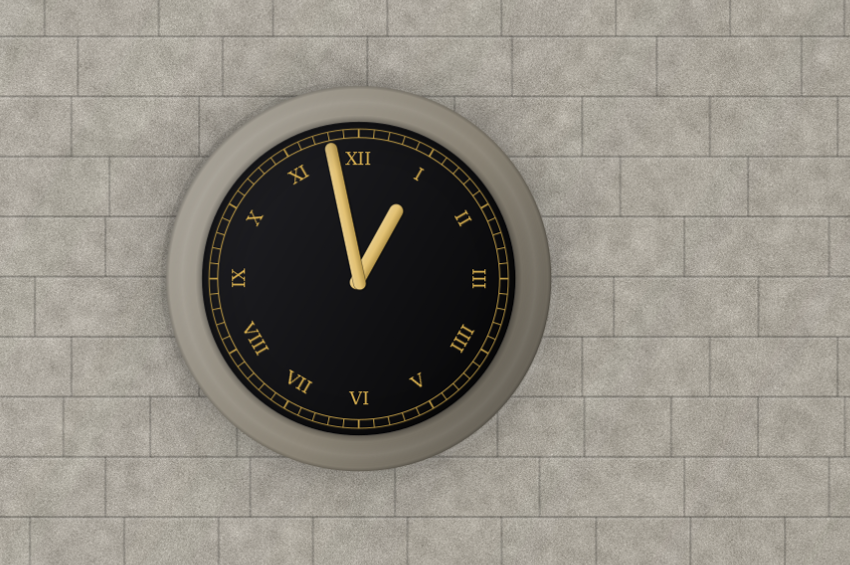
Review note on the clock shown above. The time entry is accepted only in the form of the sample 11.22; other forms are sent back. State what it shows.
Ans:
12.58
